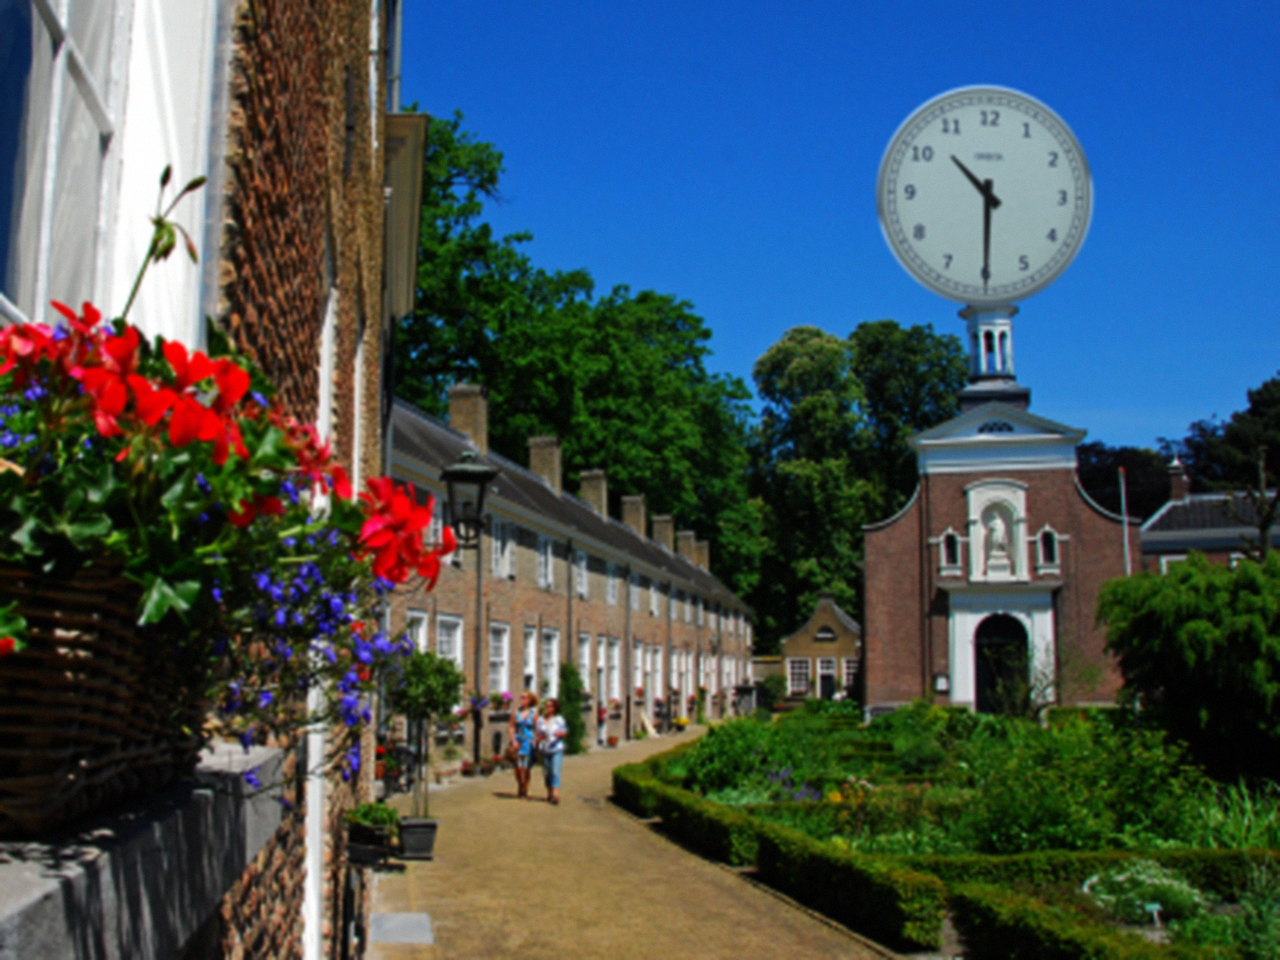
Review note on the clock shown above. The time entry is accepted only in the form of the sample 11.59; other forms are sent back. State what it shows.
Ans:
10.30
